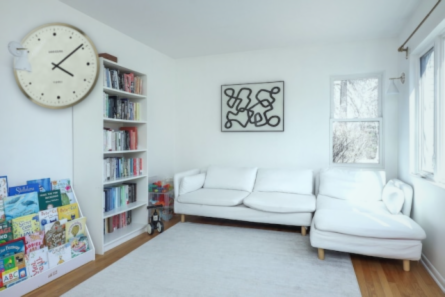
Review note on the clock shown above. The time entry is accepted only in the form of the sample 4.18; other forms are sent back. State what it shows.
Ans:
4.09
